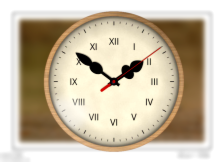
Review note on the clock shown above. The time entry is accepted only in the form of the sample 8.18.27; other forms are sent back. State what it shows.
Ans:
1.51.09
